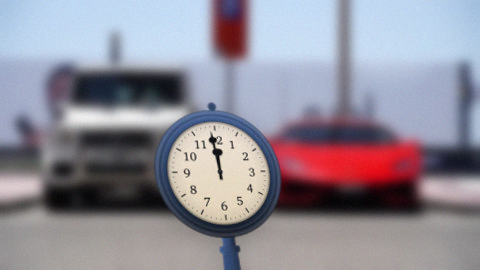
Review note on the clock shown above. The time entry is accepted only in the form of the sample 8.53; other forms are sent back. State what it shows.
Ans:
11.59
